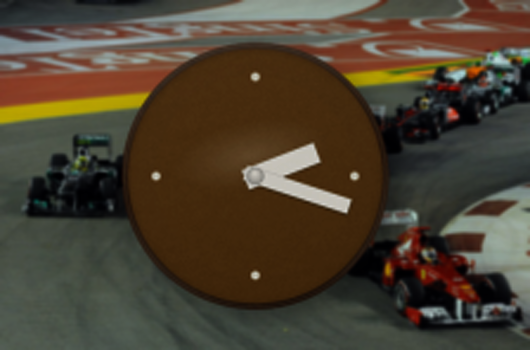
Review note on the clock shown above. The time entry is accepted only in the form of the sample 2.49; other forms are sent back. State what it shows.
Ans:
2.18
